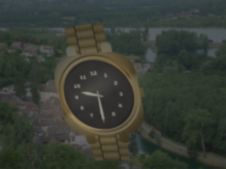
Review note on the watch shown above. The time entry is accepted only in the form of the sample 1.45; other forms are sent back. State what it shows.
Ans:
9.30
